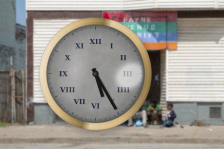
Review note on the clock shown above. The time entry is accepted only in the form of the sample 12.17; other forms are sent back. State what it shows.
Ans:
5.25
